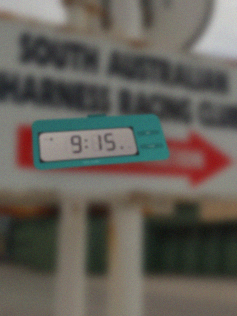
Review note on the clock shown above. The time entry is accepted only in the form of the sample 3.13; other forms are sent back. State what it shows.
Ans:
9.15
